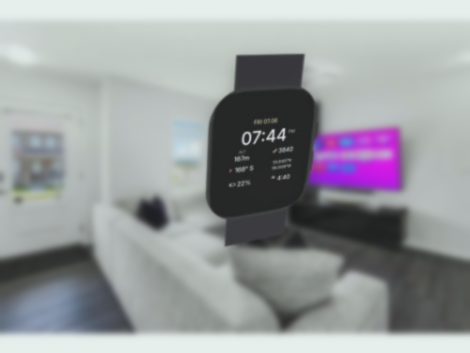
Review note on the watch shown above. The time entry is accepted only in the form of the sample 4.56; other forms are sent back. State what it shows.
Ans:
7.44
